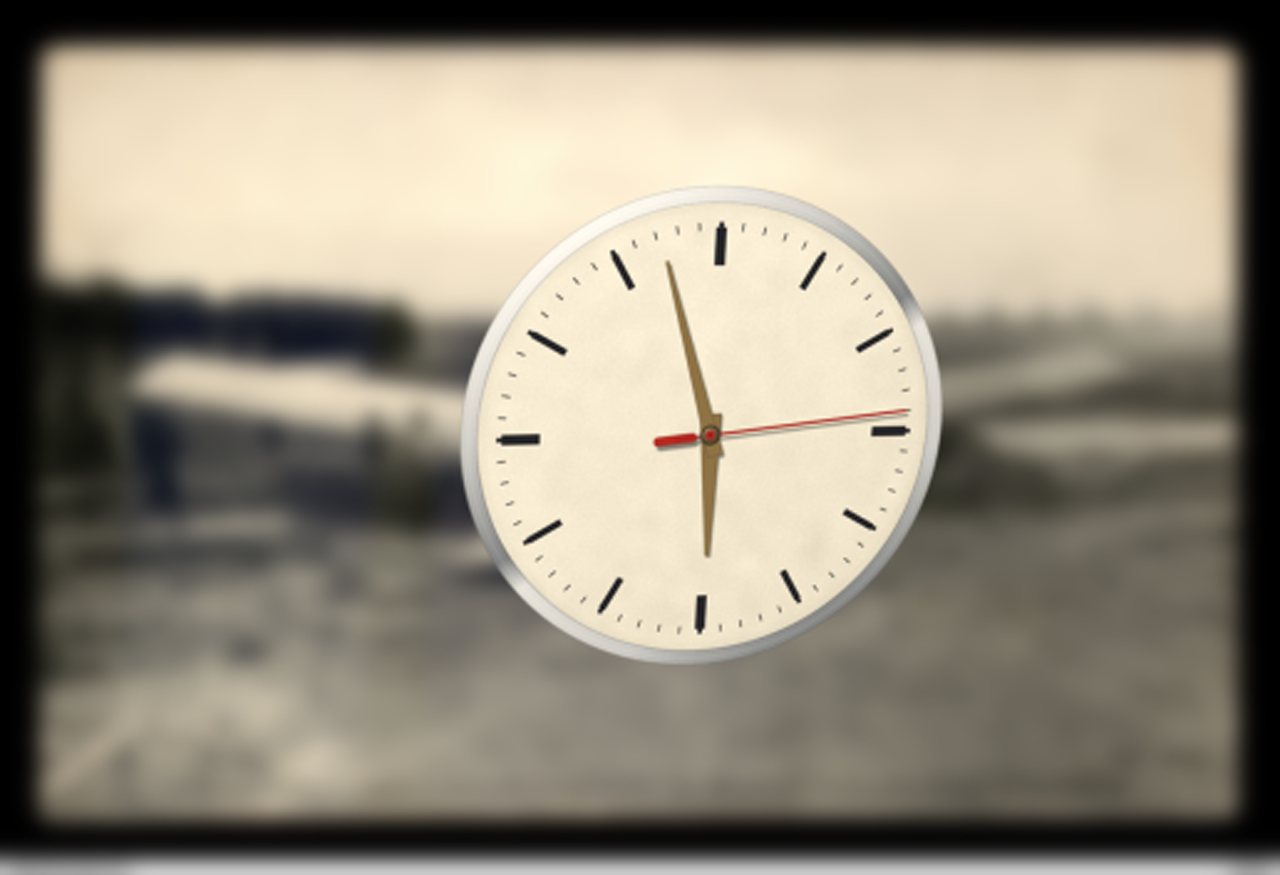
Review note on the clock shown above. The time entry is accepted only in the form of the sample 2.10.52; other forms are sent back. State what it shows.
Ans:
5.57.14
